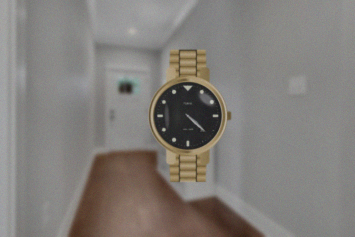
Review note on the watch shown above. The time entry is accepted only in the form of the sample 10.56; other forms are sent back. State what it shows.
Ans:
4.22
